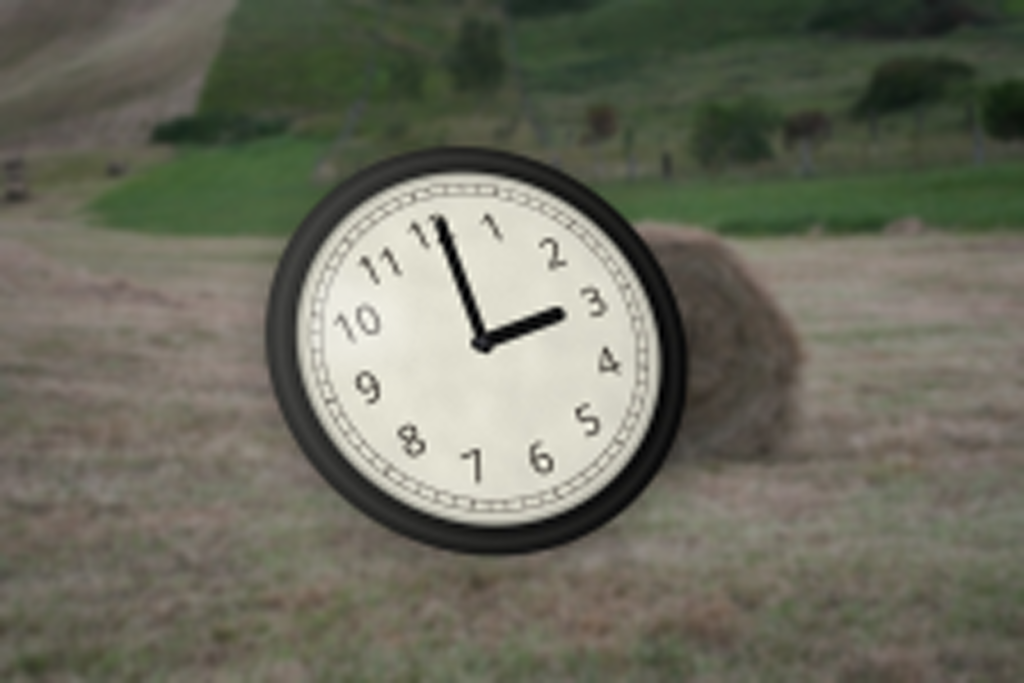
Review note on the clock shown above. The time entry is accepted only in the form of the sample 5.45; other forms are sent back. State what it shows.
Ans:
3.01
